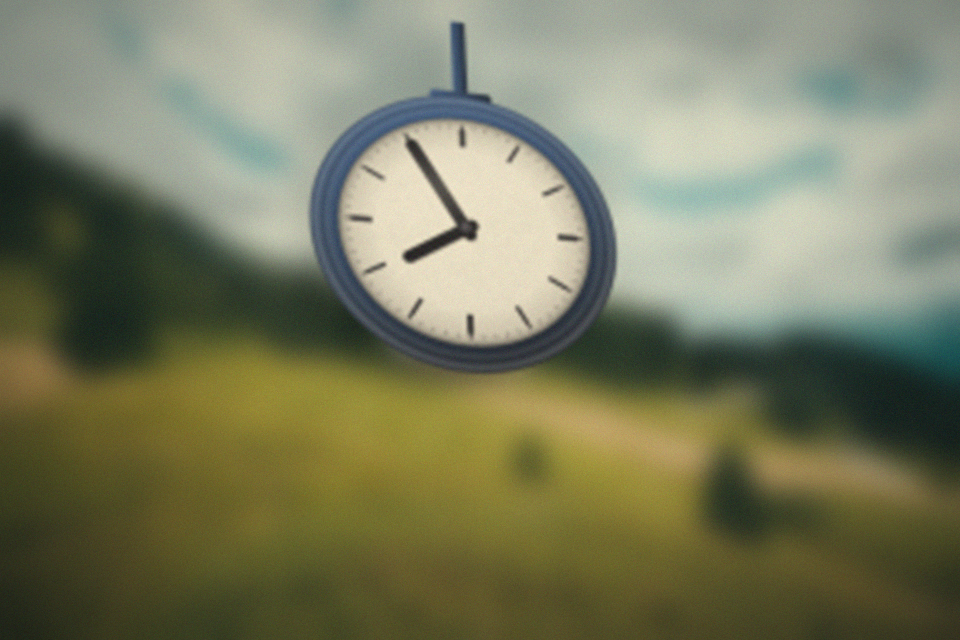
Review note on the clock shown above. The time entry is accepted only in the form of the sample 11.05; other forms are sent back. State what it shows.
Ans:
7.55
